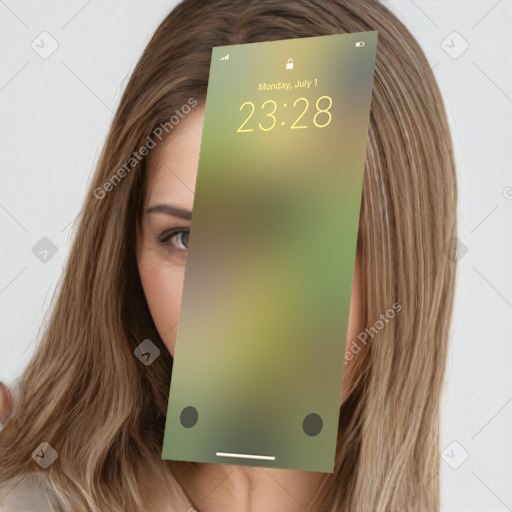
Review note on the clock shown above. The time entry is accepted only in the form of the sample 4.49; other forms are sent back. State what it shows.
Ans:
23.28
